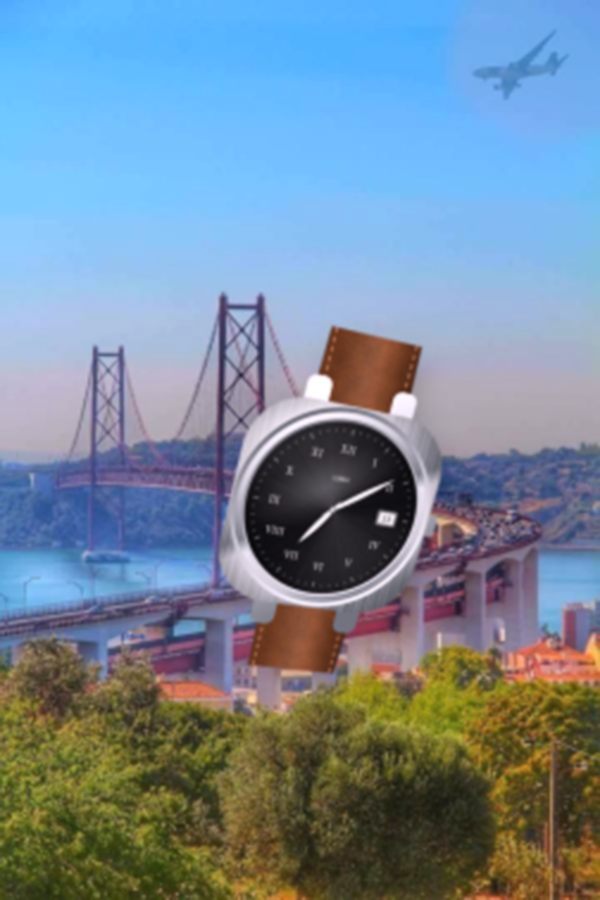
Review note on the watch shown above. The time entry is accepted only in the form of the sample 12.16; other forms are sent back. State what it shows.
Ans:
7.09
